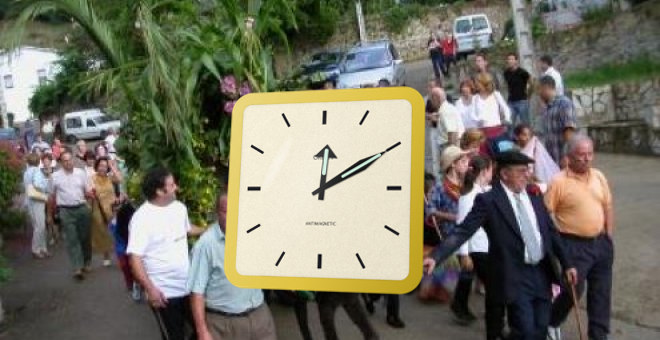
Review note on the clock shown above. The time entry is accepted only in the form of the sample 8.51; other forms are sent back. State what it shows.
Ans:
12.10
